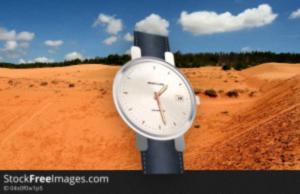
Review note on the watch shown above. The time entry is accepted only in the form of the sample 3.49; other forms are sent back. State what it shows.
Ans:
1.28
